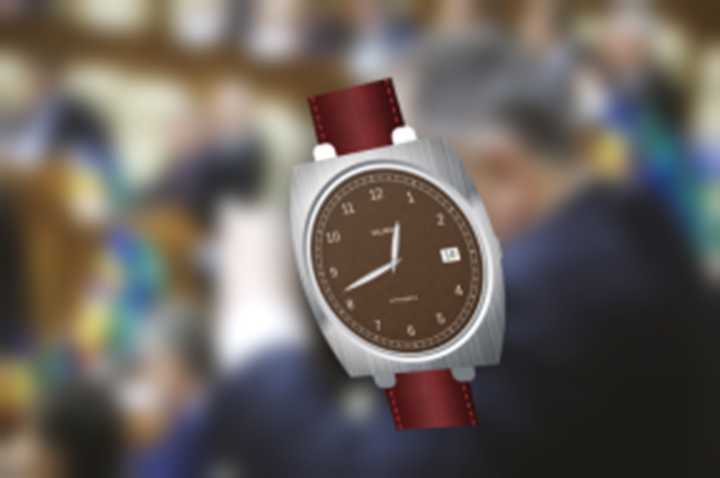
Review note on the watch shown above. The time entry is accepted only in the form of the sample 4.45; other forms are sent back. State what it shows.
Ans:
12.42
